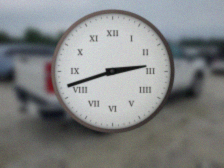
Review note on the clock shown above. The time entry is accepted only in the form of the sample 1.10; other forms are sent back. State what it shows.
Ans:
2.42
